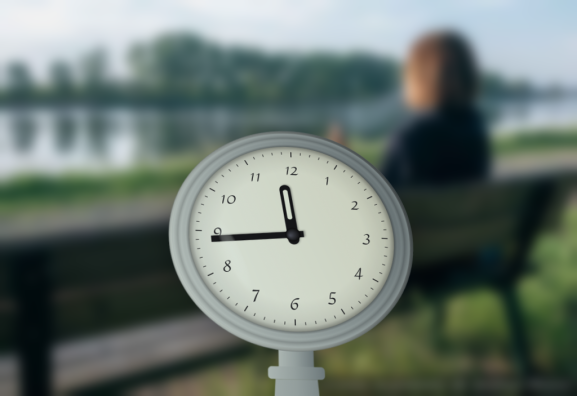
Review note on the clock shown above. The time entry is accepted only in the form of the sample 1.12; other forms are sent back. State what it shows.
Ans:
11.44
